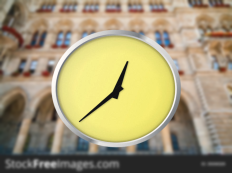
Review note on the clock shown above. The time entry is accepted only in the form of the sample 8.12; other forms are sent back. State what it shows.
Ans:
12.38
